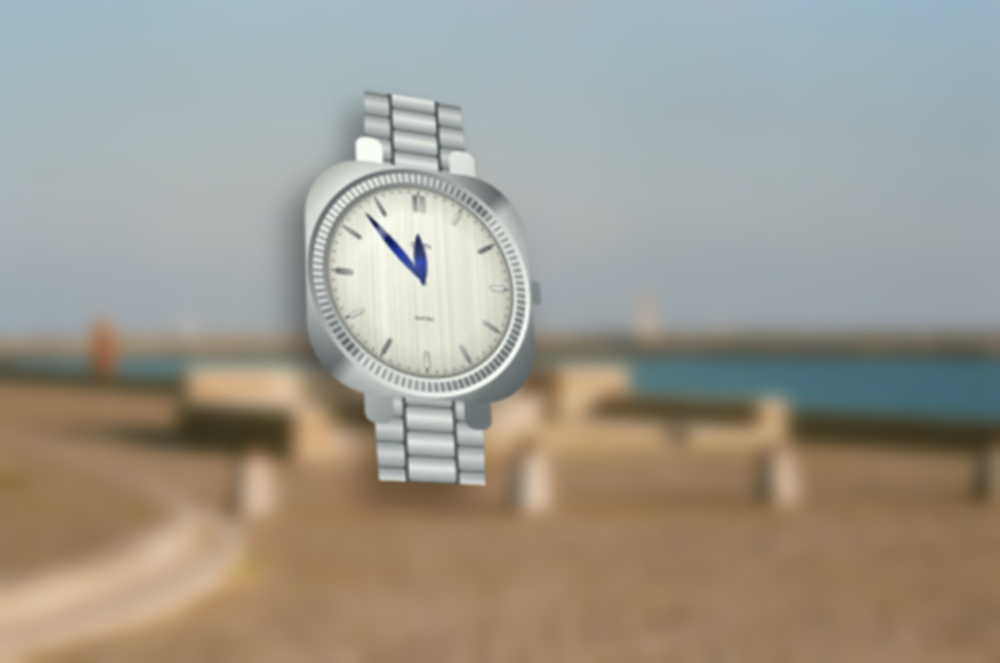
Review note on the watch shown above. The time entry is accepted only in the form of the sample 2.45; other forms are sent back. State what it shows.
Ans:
11.53
